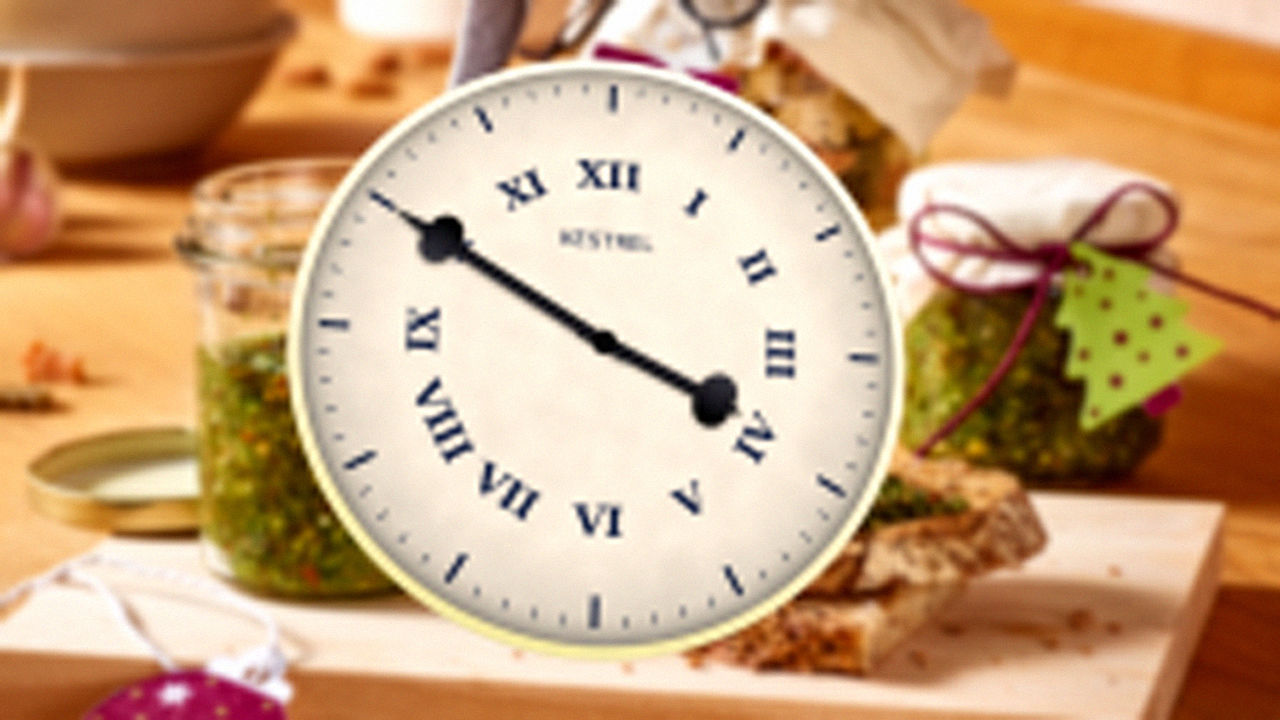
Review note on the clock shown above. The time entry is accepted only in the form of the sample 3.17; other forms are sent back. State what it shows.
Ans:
3.50
